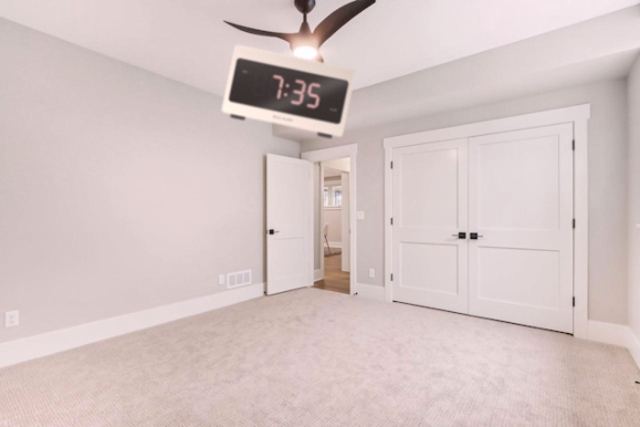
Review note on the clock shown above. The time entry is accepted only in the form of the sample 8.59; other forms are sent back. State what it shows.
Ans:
7.35
